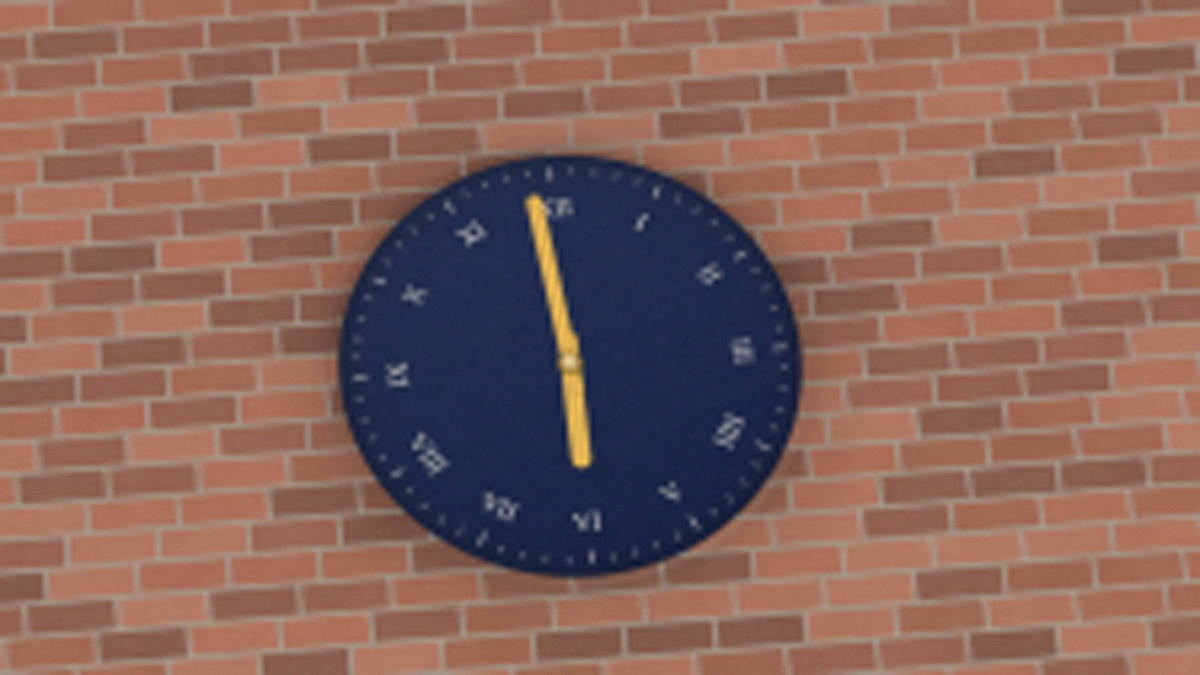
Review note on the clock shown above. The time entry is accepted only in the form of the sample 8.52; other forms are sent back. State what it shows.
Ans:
5.59
